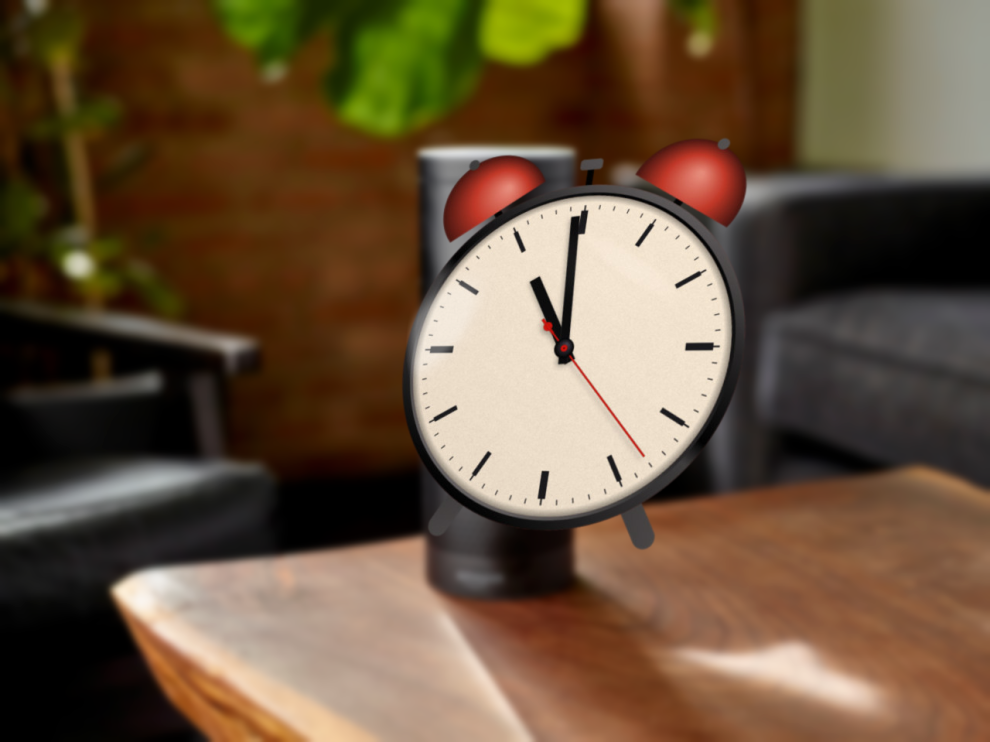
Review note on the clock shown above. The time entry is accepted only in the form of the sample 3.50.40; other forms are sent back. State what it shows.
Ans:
10.59.23
